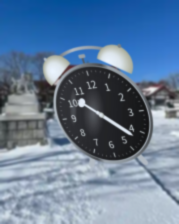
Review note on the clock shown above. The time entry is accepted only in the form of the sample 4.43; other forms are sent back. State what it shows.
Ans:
10.22
